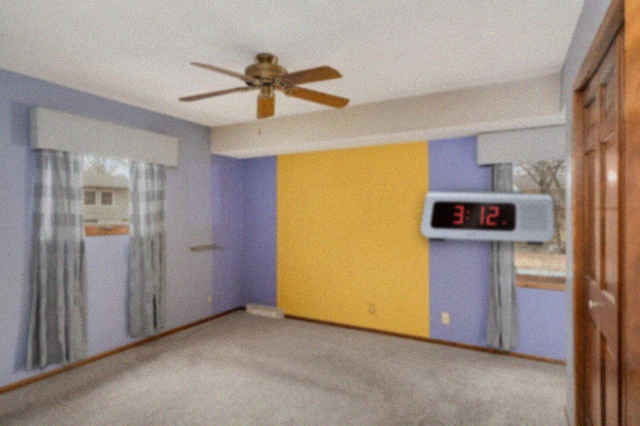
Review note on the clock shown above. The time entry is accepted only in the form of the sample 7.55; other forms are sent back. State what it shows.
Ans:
3.12
